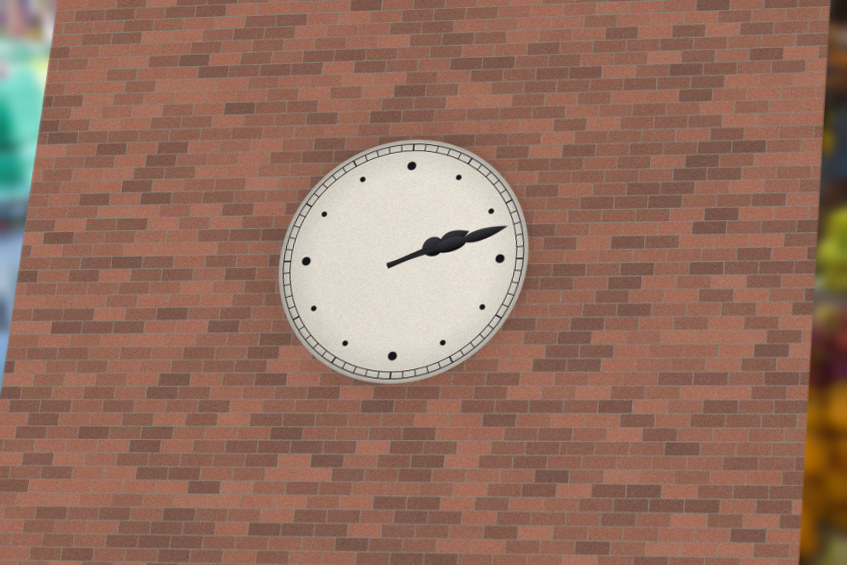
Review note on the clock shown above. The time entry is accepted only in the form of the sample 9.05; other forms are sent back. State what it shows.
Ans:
2.12
